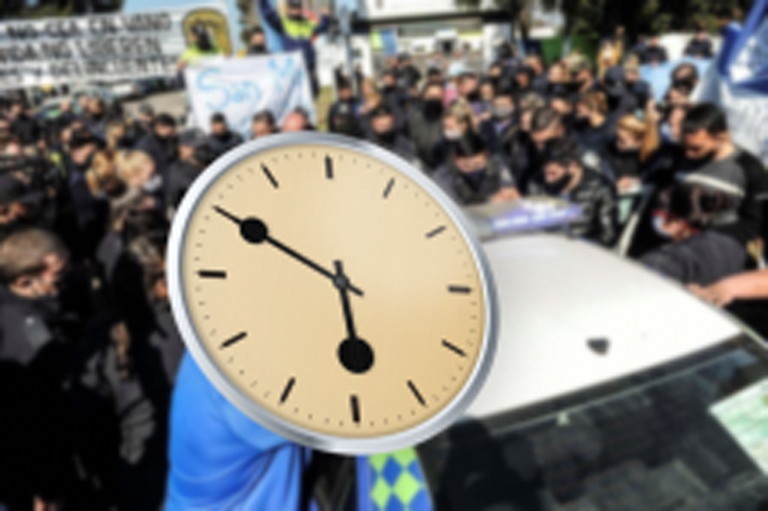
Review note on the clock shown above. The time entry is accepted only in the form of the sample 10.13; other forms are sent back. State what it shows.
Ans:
5.50
